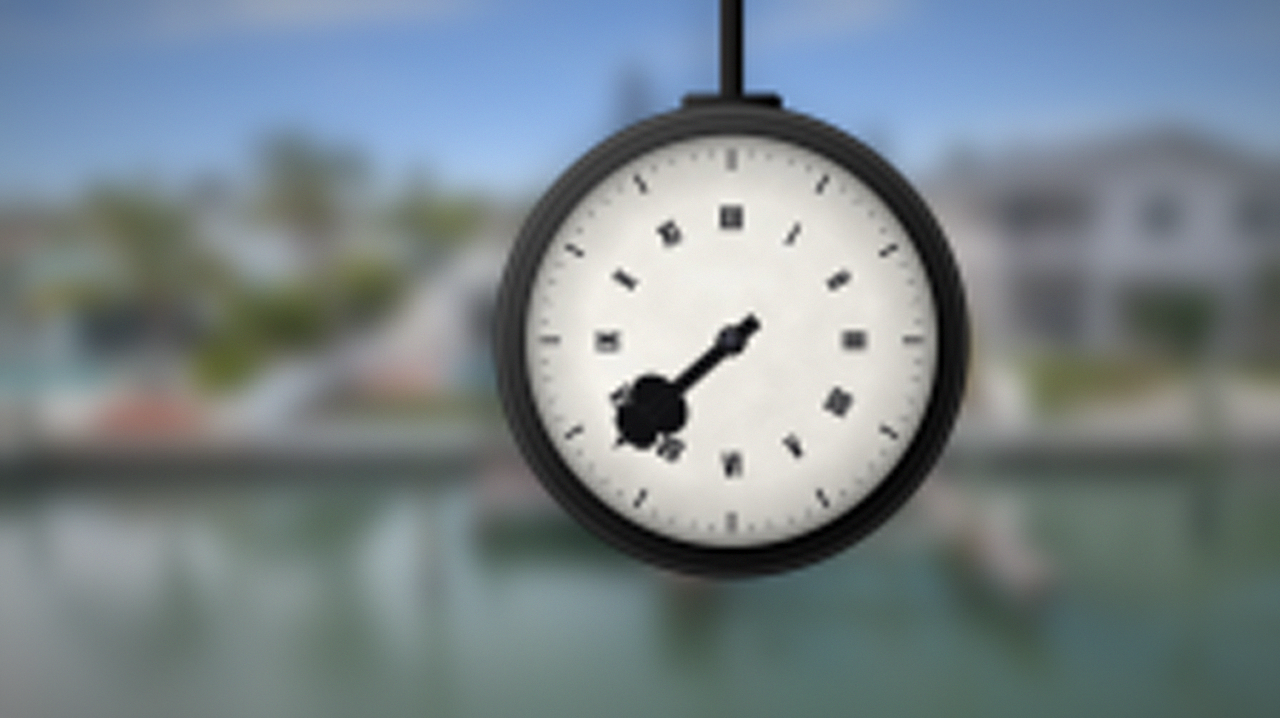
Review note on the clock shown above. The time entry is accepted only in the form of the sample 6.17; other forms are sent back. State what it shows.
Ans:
7.38
